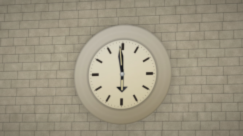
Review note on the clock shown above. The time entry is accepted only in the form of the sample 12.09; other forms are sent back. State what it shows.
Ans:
5.59
